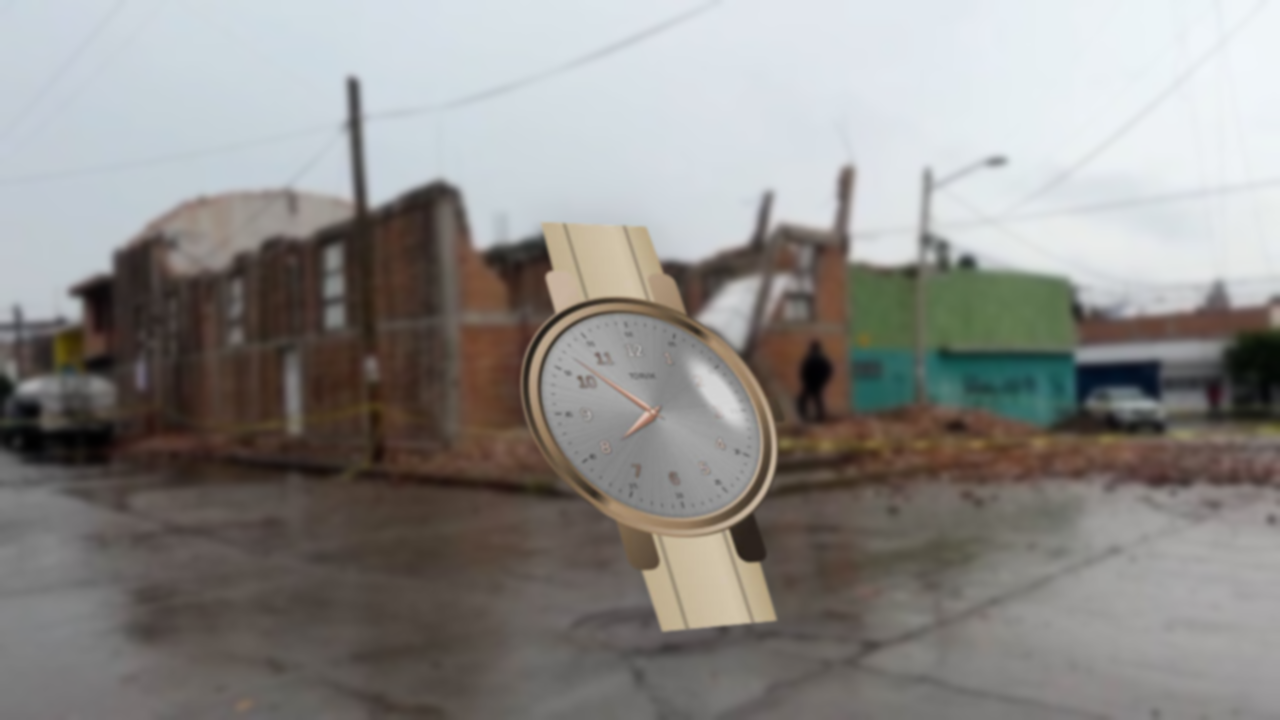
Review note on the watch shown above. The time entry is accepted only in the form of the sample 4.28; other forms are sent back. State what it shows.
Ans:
7.52
